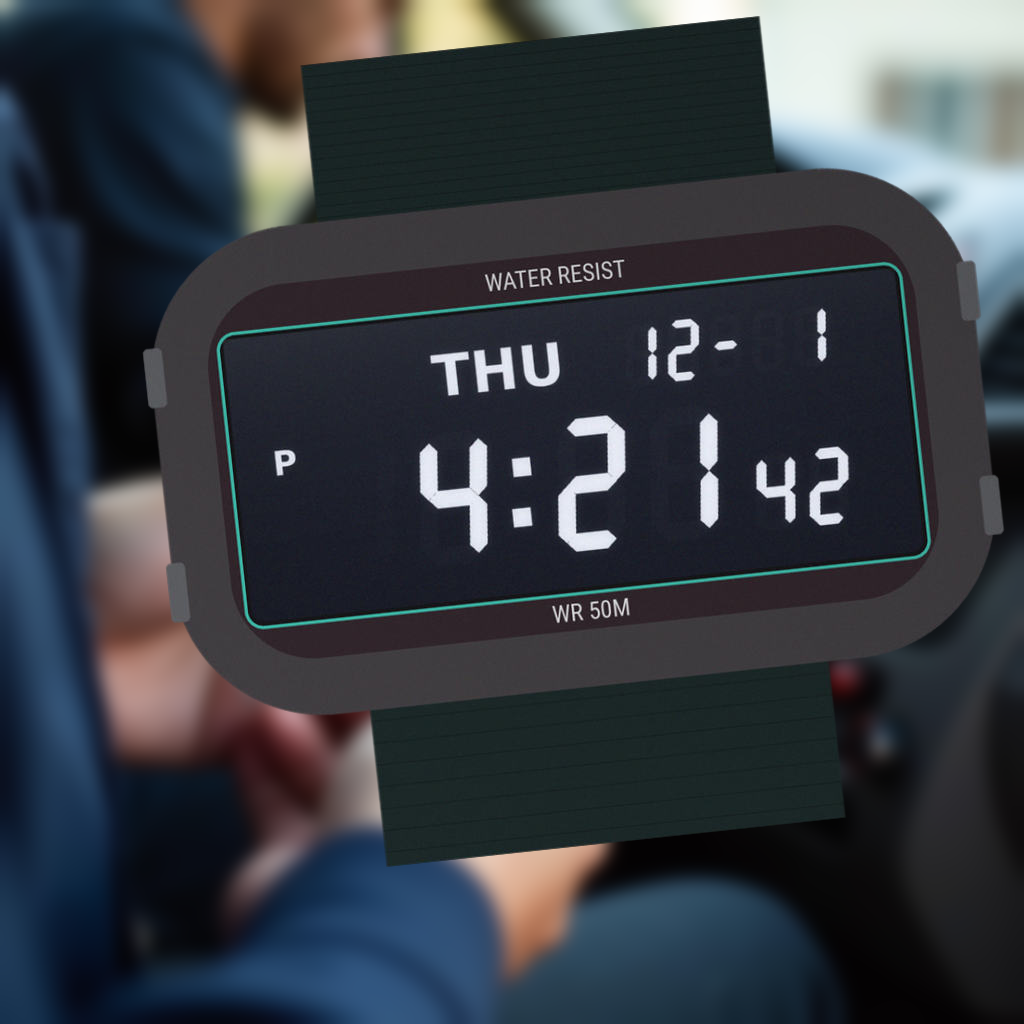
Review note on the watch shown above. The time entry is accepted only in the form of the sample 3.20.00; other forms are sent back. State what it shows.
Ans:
4.21.42
